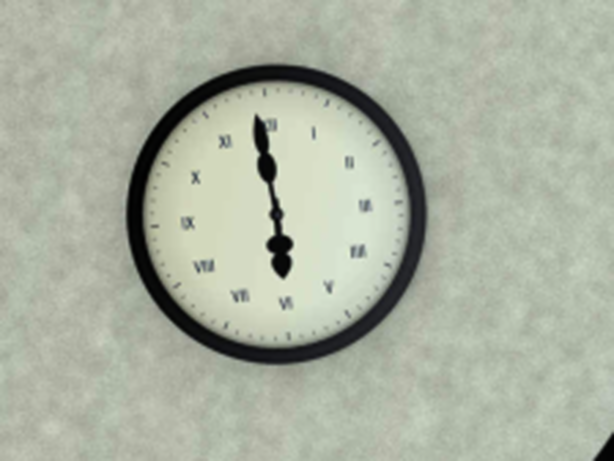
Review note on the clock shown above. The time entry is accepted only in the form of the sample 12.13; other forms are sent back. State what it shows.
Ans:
5.59
